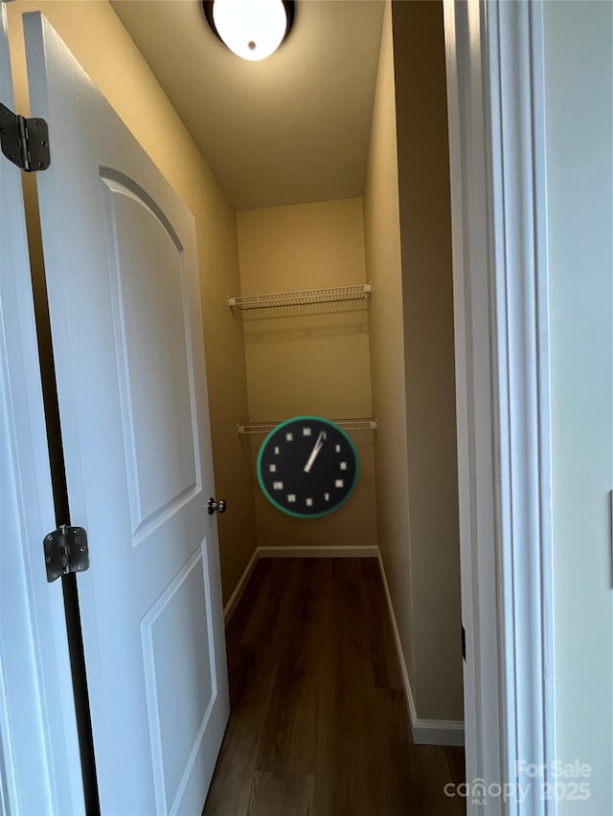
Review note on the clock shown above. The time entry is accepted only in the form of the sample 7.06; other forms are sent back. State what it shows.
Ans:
1.04
